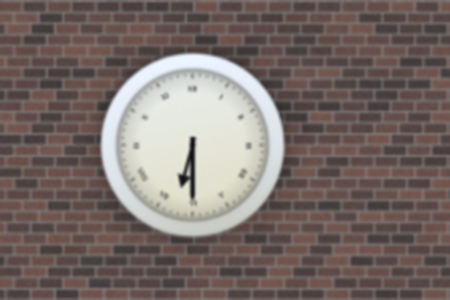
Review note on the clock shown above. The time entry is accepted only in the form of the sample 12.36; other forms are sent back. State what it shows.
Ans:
6.30
